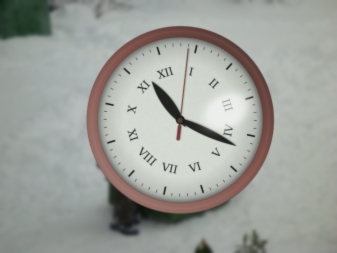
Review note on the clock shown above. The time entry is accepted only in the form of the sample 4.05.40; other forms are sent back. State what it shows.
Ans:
11.22.04
